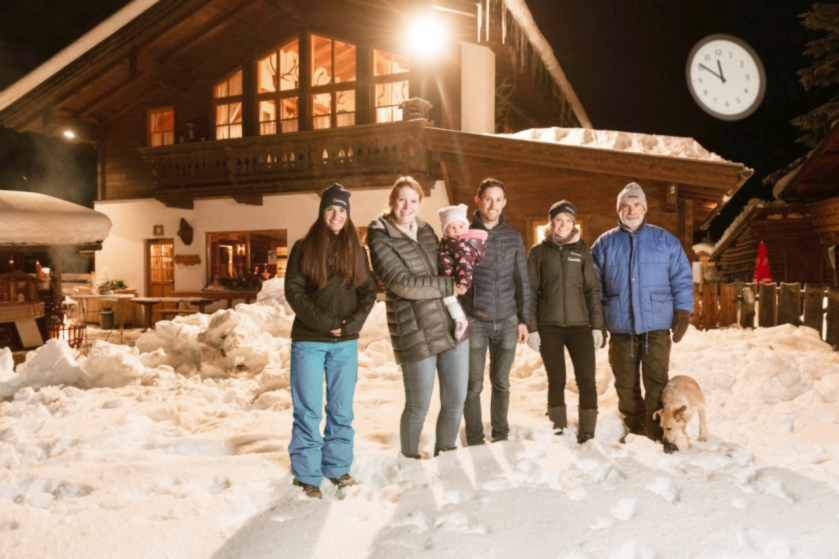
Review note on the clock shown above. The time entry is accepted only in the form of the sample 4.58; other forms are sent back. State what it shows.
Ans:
11.51
